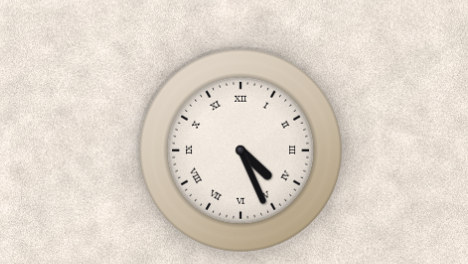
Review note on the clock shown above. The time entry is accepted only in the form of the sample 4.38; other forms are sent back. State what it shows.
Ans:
4.26
